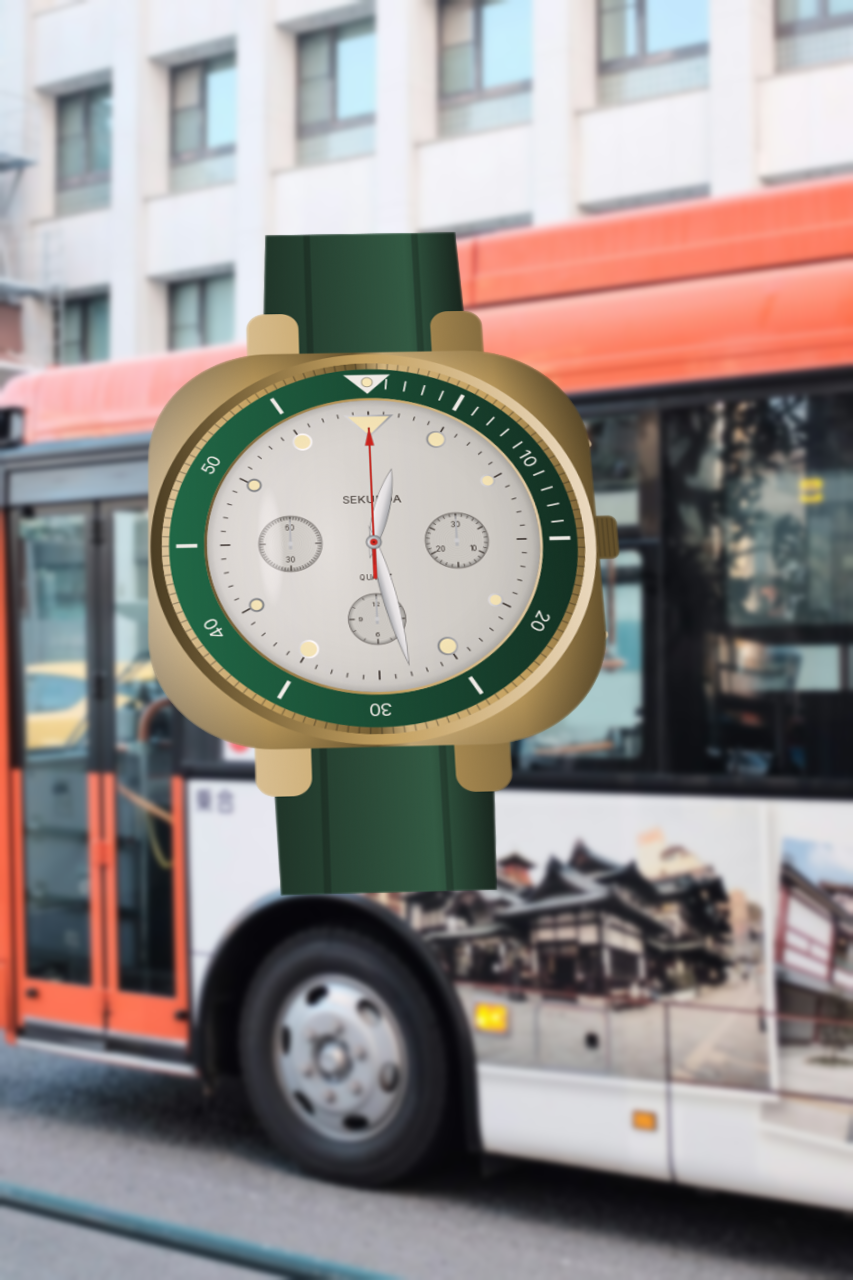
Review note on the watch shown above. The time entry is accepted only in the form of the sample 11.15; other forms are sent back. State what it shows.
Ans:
12.28
